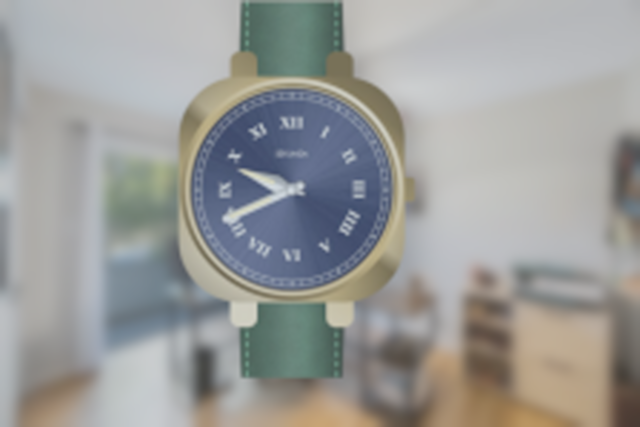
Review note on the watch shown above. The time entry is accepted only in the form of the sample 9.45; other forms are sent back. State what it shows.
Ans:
9.41
